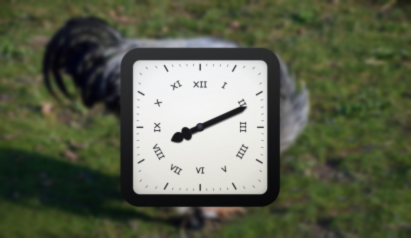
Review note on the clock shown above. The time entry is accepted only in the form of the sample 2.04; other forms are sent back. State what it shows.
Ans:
8.11
